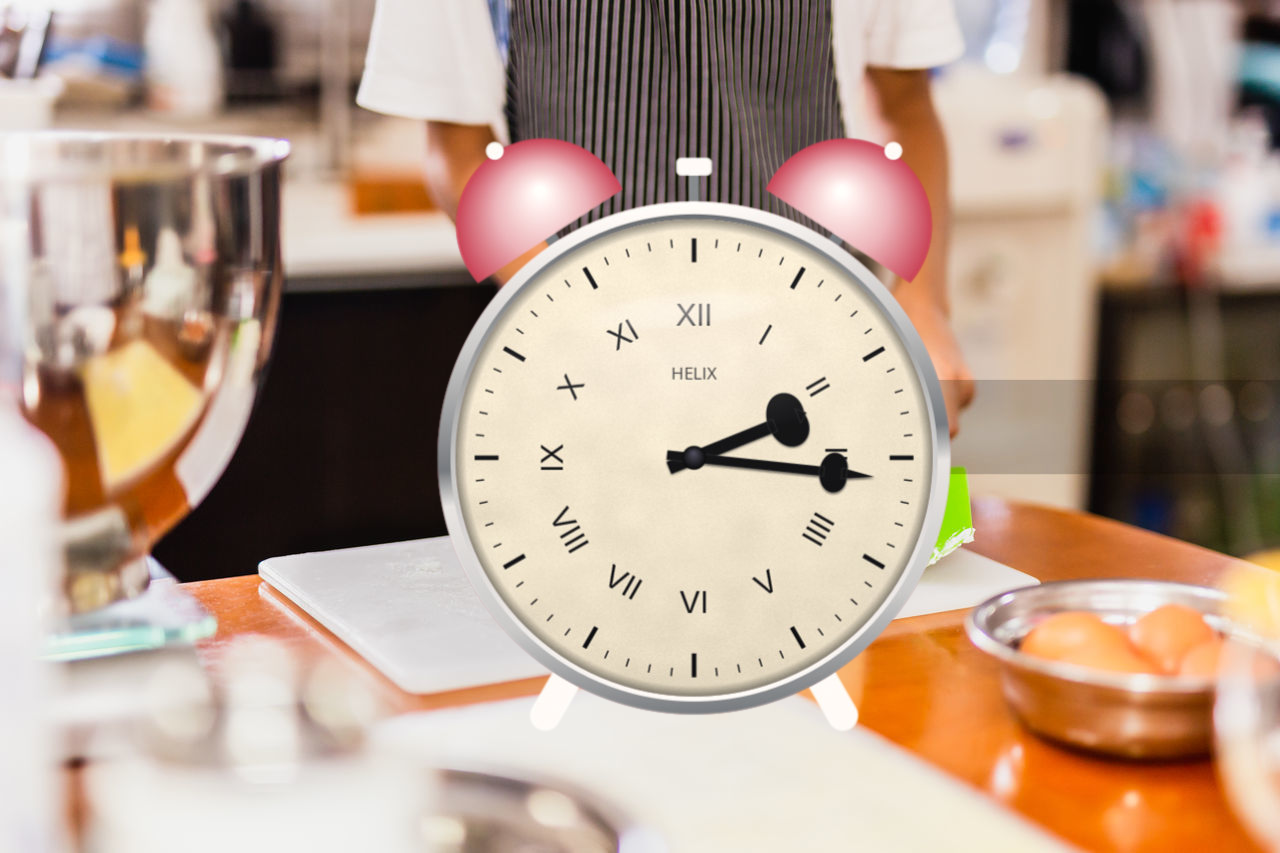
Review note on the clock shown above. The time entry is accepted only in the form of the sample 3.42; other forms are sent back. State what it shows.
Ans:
2.16
